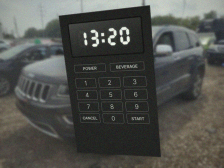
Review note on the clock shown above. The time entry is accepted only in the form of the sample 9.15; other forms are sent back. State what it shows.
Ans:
13.20
